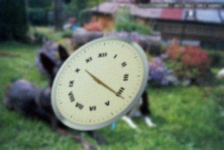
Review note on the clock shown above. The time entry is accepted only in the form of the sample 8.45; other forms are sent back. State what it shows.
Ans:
10.21
